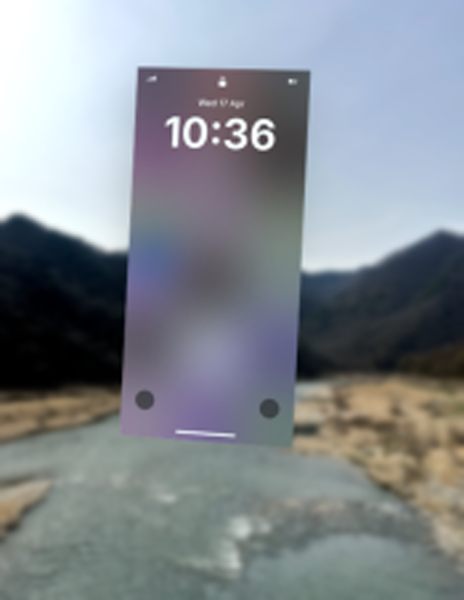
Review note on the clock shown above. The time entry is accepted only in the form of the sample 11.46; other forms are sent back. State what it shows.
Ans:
10.36
